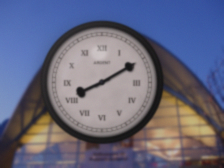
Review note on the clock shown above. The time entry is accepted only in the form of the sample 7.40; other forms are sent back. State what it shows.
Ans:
8.10
